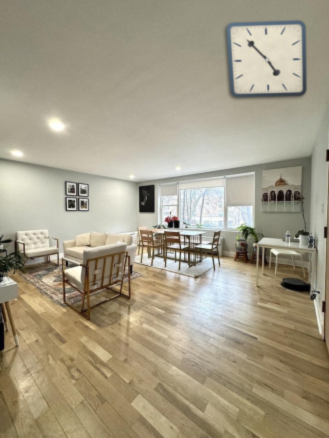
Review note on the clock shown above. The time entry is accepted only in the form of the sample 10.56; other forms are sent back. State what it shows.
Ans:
4.53
